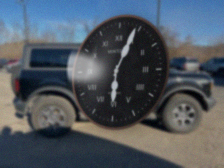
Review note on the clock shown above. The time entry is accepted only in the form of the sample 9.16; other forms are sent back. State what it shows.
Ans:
6.04
